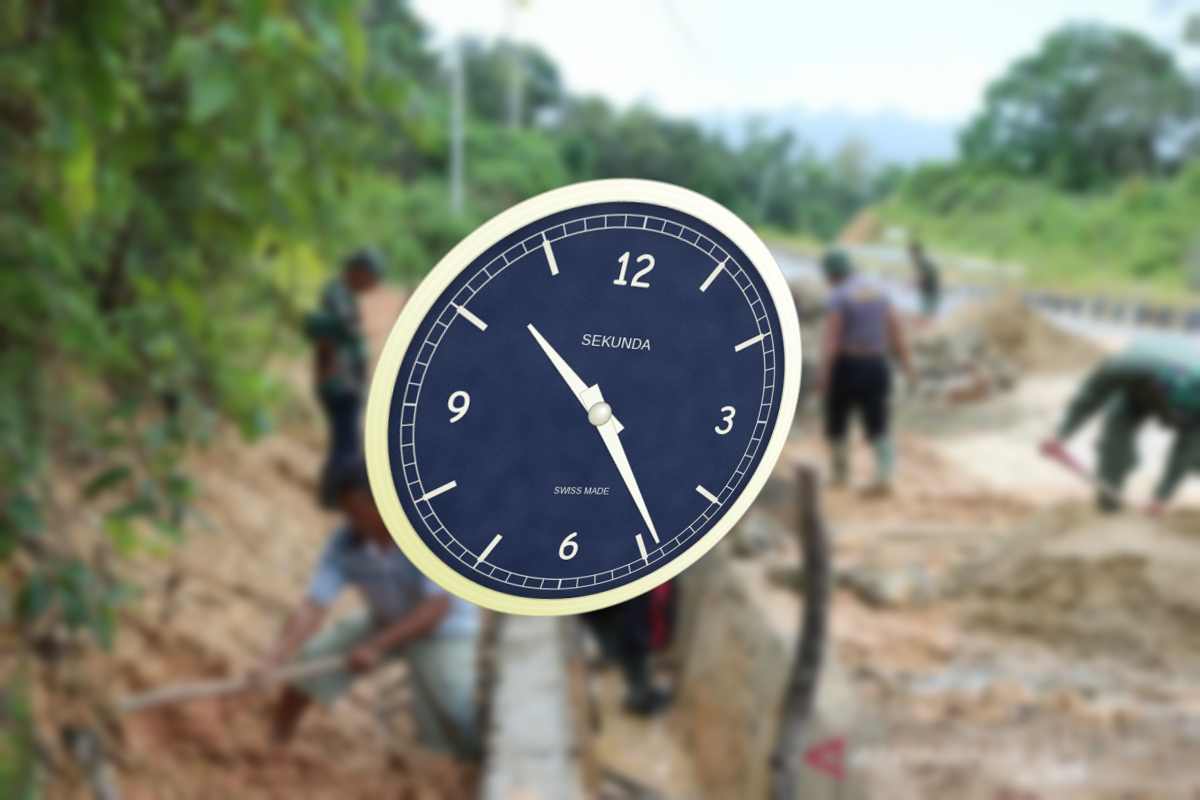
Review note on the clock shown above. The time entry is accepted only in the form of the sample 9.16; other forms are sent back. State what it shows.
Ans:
10.24
